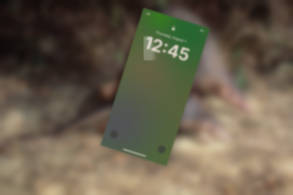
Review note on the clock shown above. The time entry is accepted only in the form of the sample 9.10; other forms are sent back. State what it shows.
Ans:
12.45
